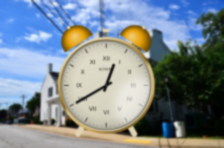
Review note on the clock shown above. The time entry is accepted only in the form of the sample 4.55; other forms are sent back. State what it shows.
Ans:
12.40
